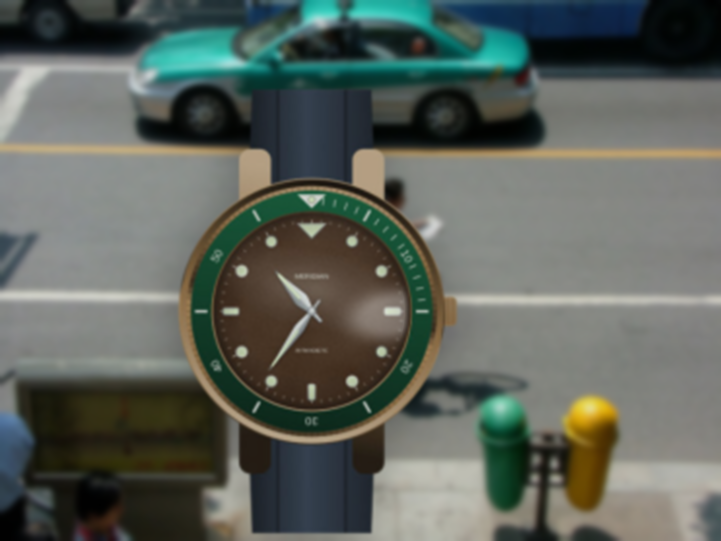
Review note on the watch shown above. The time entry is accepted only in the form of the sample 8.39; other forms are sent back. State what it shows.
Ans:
10.36
